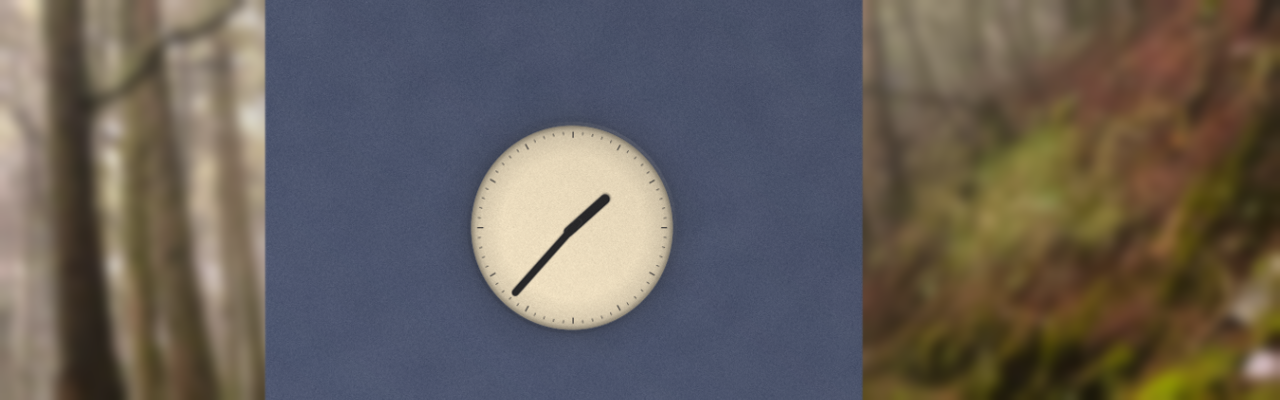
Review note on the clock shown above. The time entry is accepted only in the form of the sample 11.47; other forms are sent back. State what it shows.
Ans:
1.37
